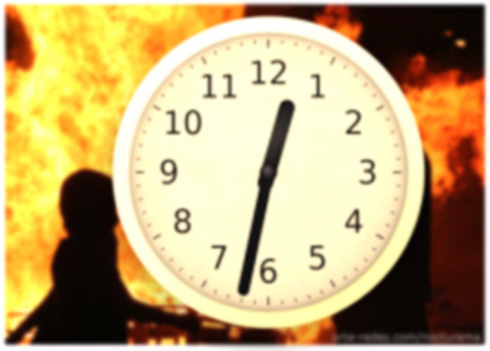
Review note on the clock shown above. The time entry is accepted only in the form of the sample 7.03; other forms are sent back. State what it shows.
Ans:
12.32
